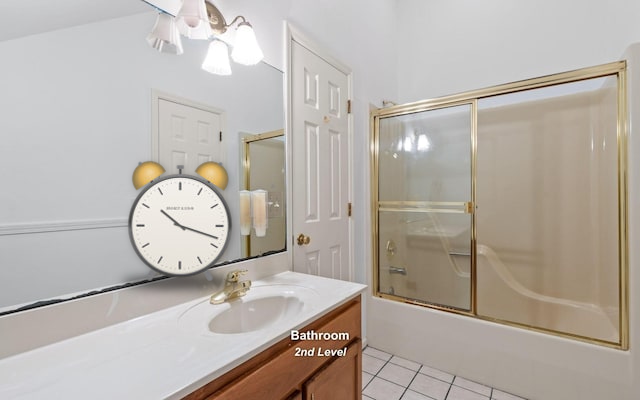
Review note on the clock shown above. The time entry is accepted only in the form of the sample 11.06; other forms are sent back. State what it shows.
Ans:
10.18
